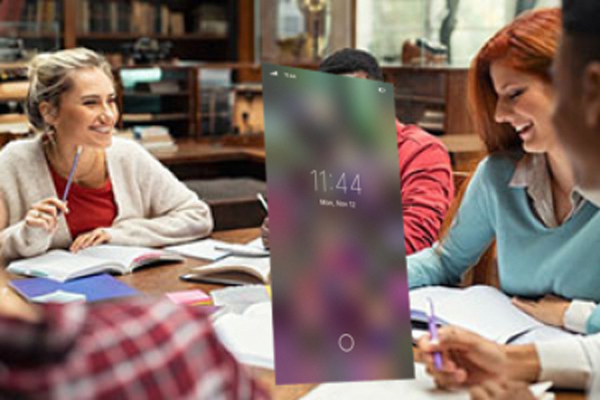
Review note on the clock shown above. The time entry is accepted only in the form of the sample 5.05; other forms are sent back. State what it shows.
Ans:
11.44
